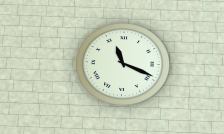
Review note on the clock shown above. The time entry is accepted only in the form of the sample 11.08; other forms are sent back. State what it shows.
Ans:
11.19
